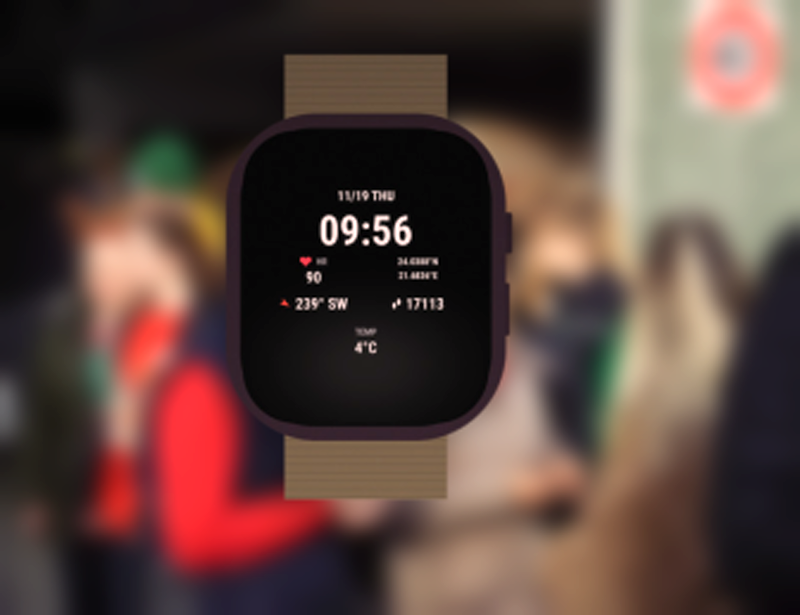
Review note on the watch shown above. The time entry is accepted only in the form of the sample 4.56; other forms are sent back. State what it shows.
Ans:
9.56
